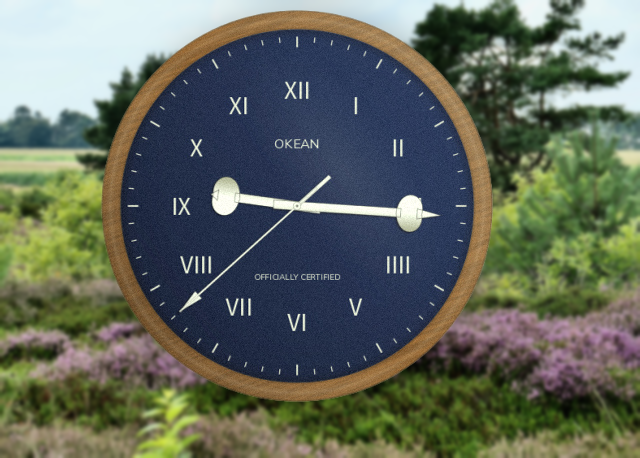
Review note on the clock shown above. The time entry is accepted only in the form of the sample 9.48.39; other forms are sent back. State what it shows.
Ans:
9.15.38
